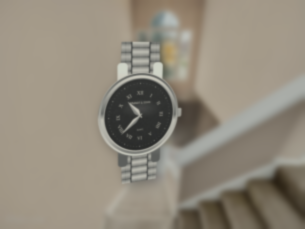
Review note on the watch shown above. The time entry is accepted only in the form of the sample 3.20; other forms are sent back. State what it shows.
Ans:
10.38
